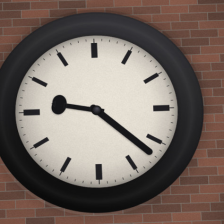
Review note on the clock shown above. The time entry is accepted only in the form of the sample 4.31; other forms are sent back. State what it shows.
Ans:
9.22
